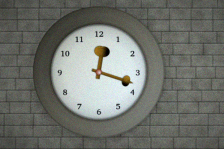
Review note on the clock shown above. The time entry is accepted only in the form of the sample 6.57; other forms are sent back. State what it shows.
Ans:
12.18
